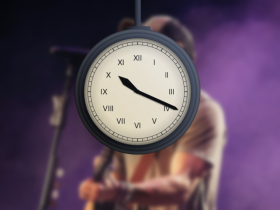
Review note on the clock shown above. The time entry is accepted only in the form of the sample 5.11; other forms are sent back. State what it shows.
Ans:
10.19
